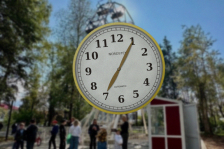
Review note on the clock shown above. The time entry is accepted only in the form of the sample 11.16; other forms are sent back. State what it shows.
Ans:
7.05
